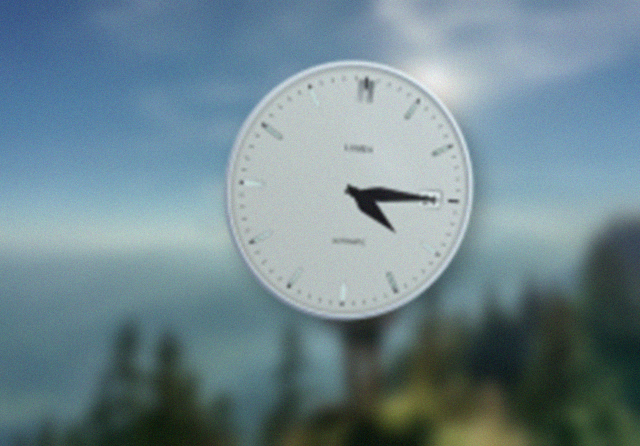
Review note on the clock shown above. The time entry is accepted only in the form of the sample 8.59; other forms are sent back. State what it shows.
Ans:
4.15
